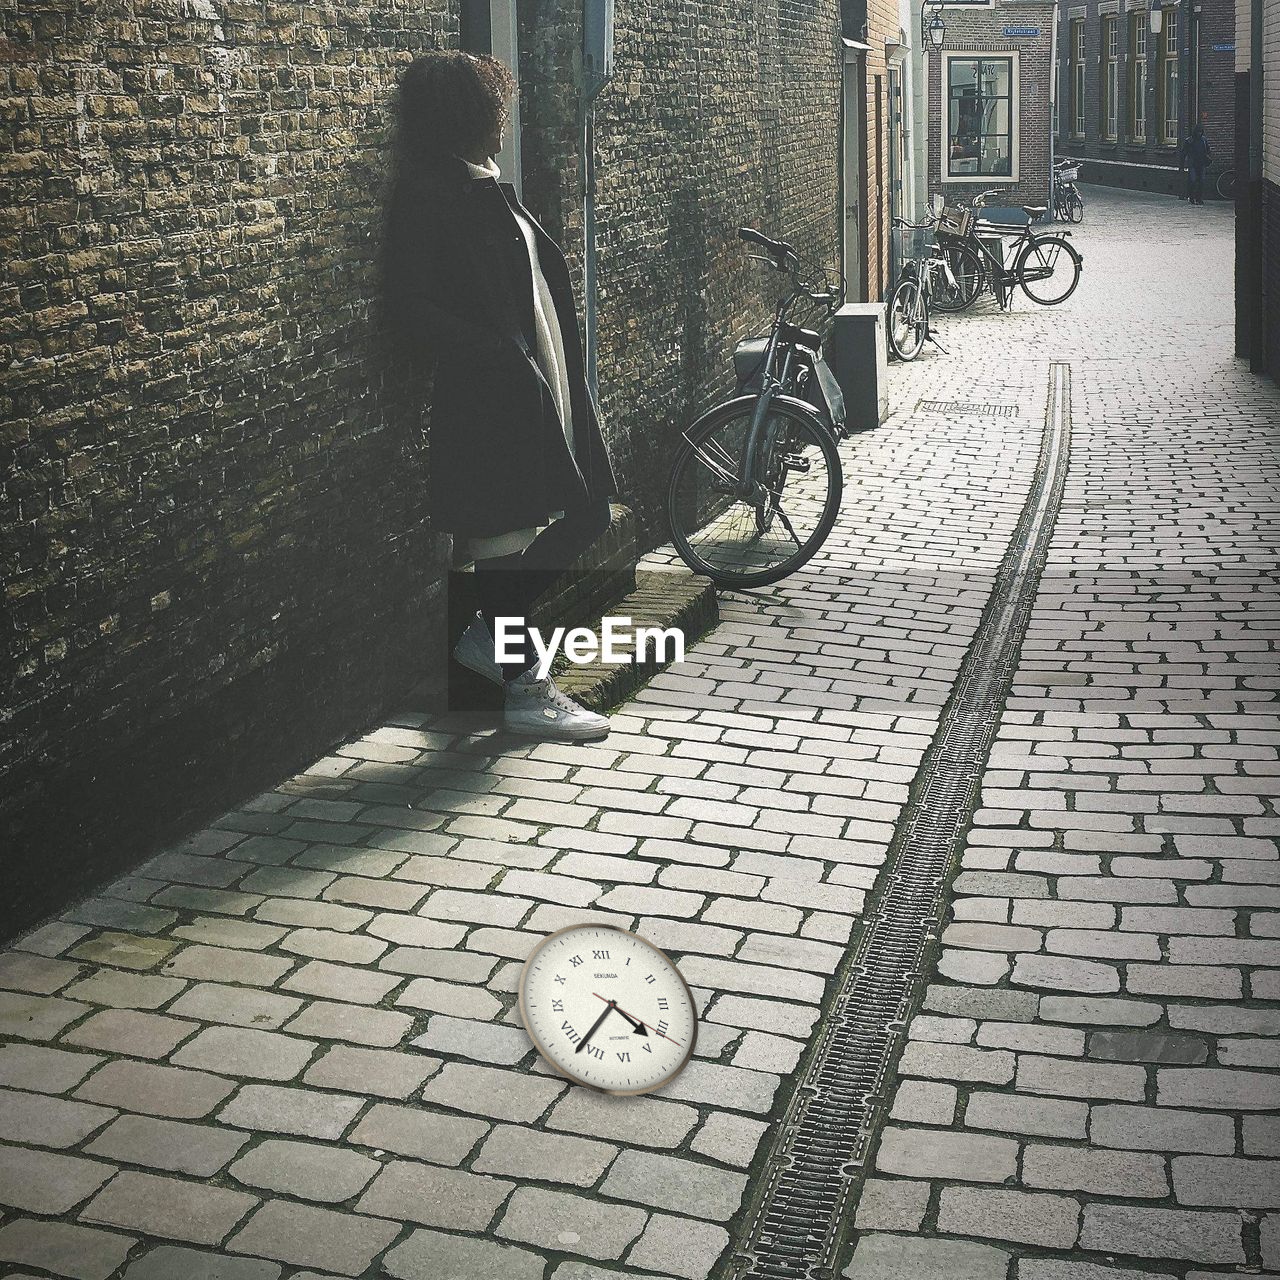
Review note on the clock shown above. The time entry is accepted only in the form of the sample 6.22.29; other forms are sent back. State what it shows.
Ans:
4.37.21
